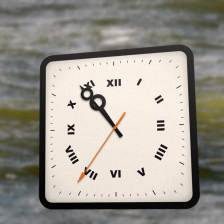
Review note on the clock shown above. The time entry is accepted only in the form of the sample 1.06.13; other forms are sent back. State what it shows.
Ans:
10.53.36
